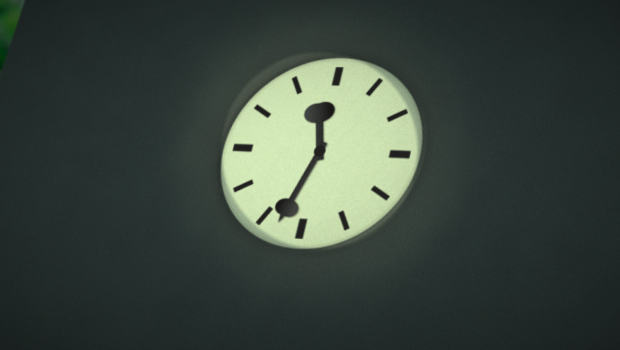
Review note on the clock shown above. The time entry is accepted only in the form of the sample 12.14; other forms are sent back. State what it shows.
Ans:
11.33
